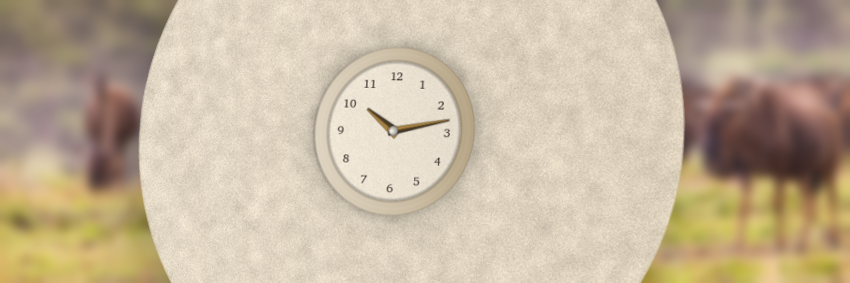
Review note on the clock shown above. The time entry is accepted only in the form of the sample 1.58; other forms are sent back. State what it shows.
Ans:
10.13
